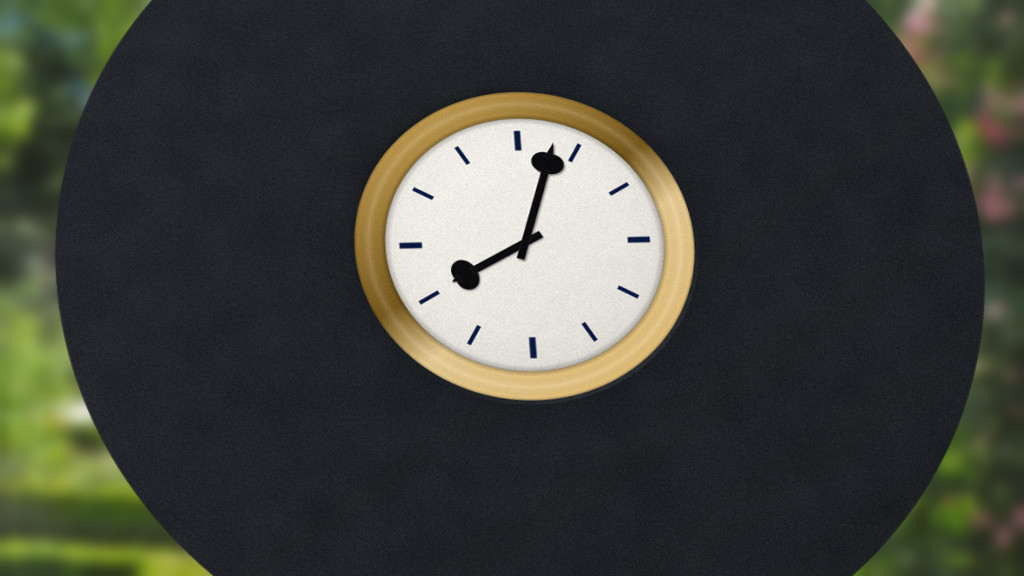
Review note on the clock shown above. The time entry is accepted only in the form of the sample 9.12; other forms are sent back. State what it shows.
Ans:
8.03
